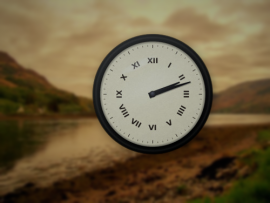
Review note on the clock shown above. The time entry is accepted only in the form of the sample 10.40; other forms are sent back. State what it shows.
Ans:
2.12
